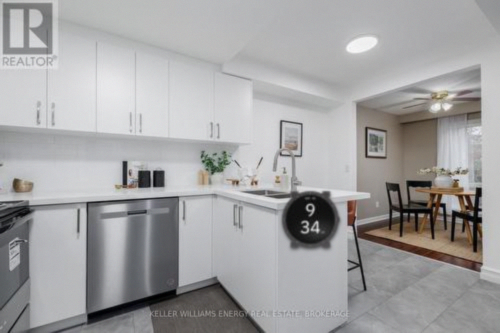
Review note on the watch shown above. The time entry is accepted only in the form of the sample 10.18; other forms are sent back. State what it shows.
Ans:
9.34
